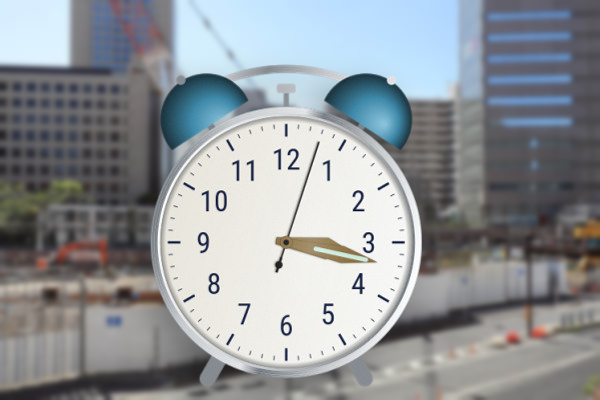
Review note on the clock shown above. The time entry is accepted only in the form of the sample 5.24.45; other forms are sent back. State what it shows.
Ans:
3.17.03
